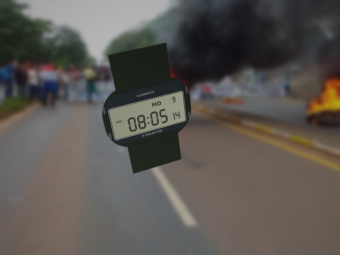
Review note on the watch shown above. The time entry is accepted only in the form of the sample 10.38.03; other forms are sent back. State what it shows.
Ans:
8.05.14
